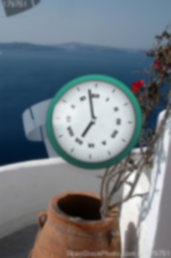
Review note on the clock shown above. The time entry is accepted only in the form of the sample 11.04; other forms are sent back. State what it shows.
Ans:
6.58
